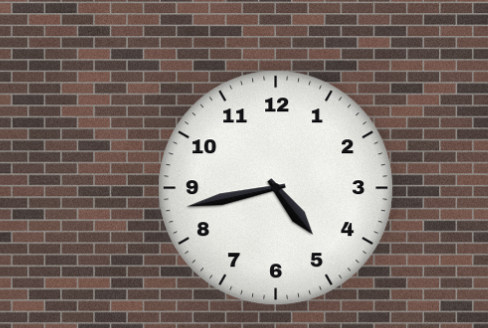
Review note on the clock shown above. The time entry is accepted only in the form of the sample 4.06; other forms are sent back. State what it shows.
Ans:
4.43
